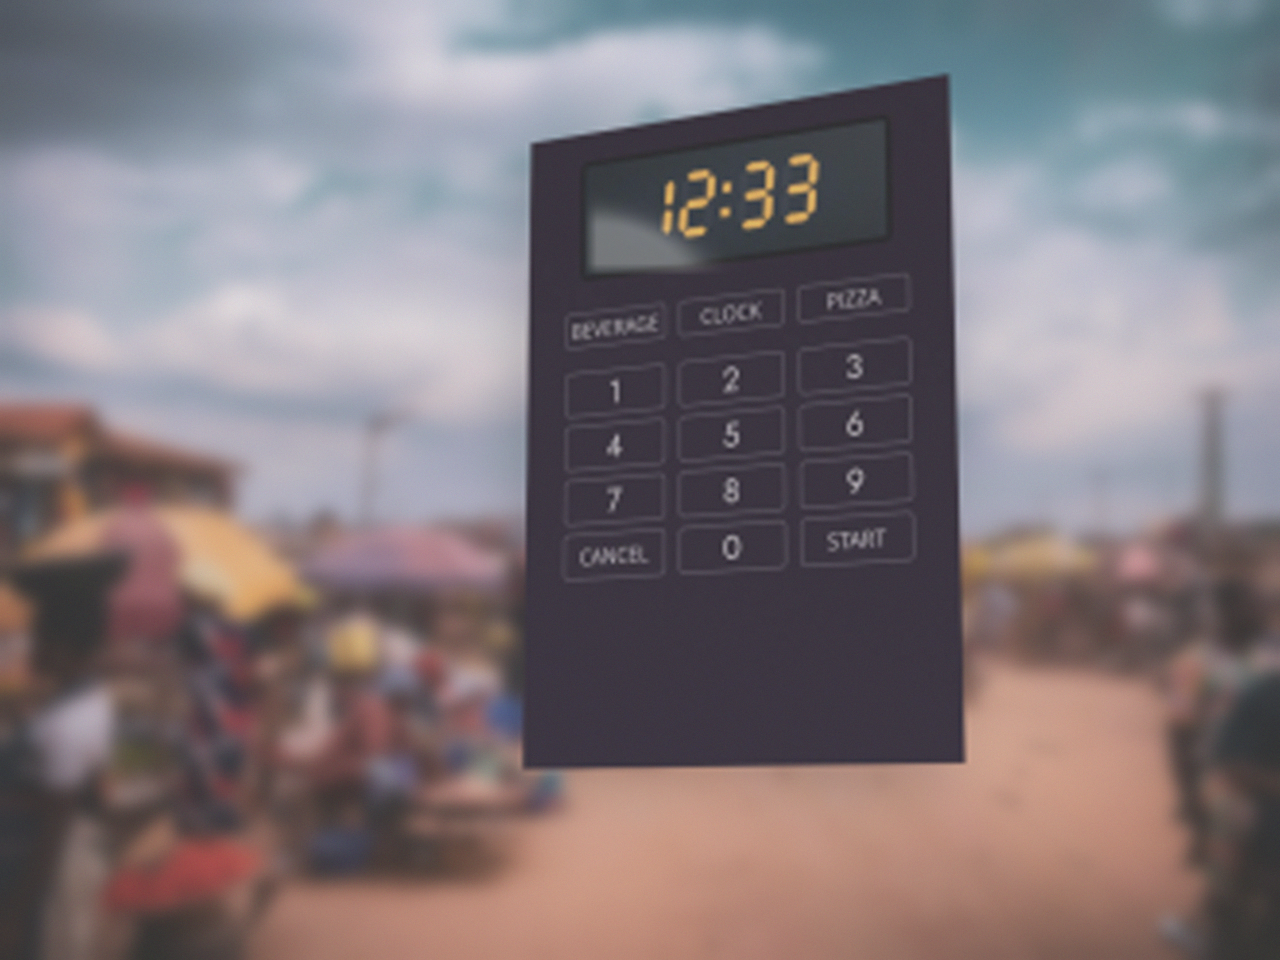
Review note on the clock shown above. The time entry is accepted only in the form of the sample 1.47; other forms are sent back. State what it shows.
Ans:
12.33
